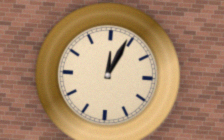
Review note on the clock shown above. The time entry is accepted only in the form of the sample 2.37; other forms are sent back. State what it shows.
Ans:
12.04
